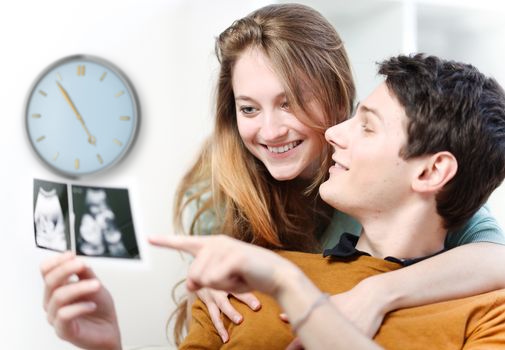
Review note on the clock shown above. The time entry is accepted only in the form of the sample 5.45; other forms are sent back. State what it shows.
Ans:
4.54
